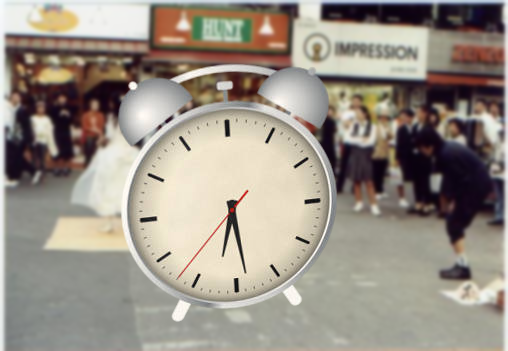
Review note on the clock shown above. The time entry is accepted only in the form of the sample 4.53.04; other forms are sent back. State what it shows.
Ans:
6.28.37
